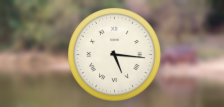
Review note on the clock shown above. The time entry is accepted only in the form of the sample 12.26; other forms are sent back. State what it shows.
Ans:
5.16
